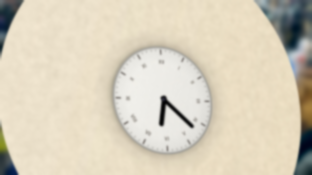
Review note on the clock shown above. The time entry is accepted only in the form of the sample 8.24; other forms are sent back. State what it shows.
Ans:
6.22
